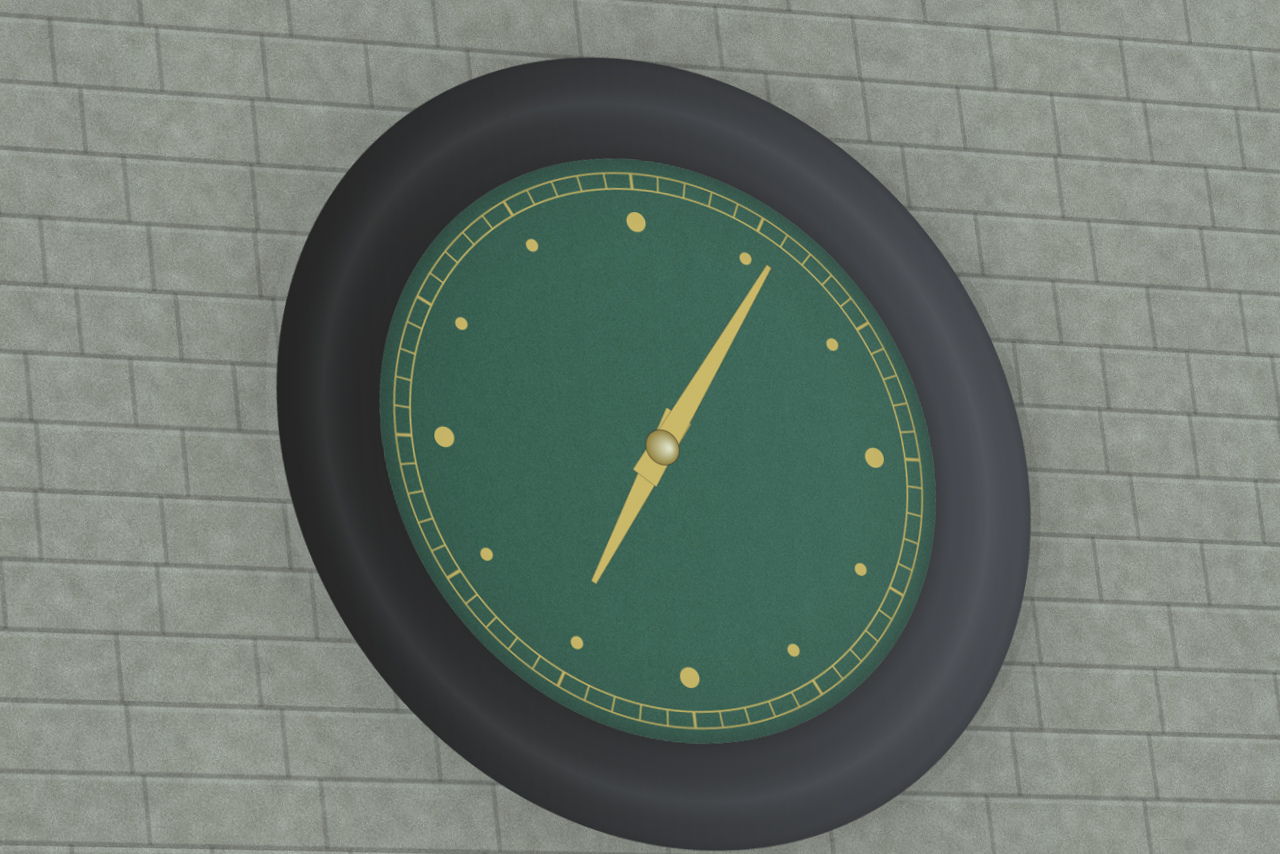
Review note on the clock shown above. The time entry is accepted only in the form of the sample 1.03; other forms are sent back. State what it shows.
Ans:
7.06
